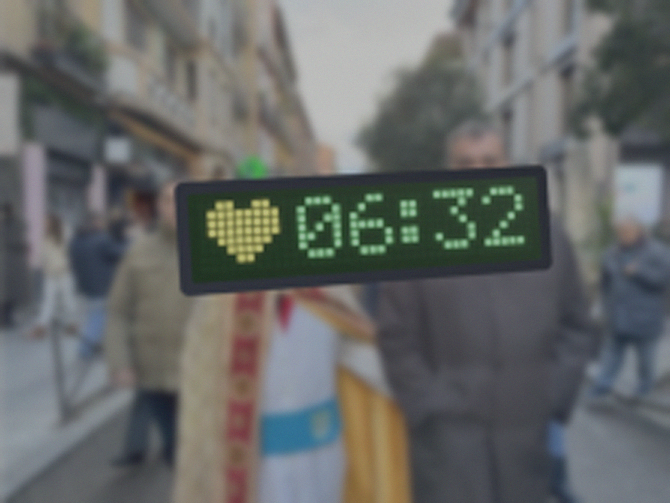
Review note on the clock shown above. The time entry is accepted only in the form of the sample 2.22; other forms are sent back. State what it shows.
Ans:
6.32
